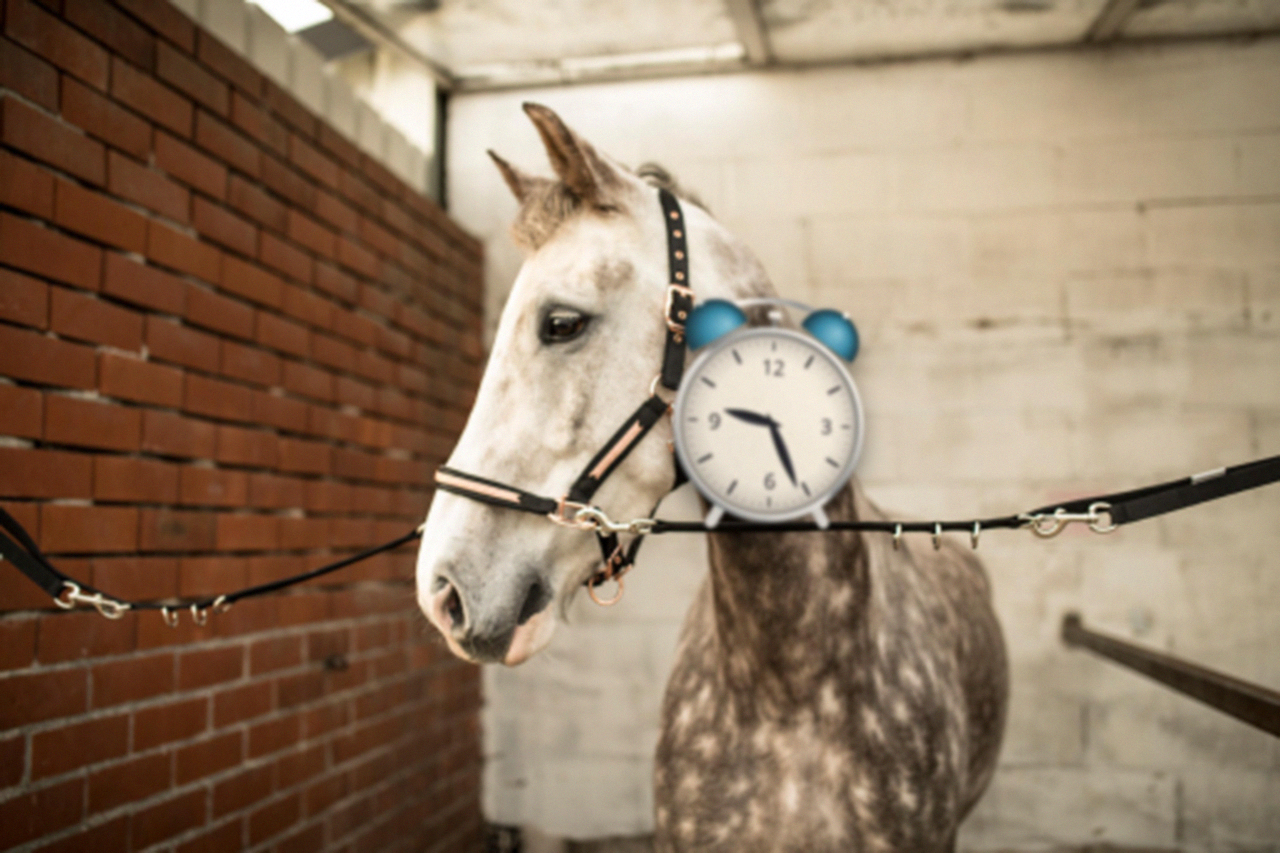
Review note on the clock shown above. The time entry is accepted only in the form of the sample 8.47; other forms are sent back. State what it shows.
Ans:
9.26
